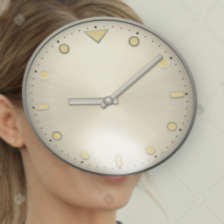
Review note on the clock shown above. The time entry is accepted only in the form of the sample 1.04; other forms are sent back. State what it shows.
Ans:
9.09
